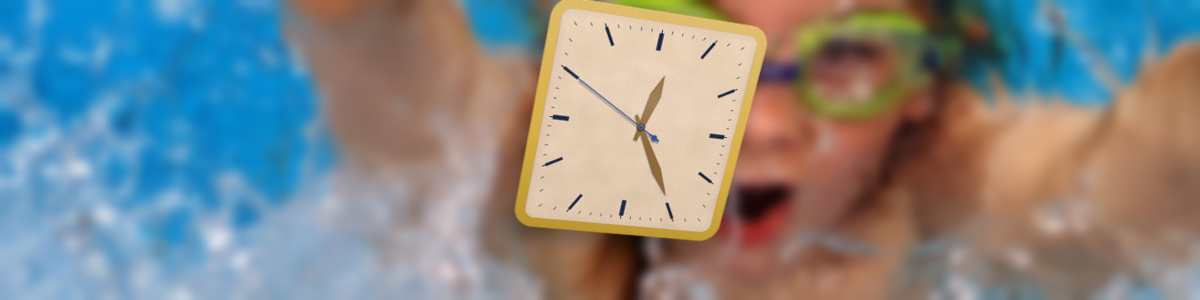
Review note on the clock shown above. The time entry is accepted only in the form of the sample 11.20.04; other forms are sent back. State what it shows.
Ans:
12.24.50
